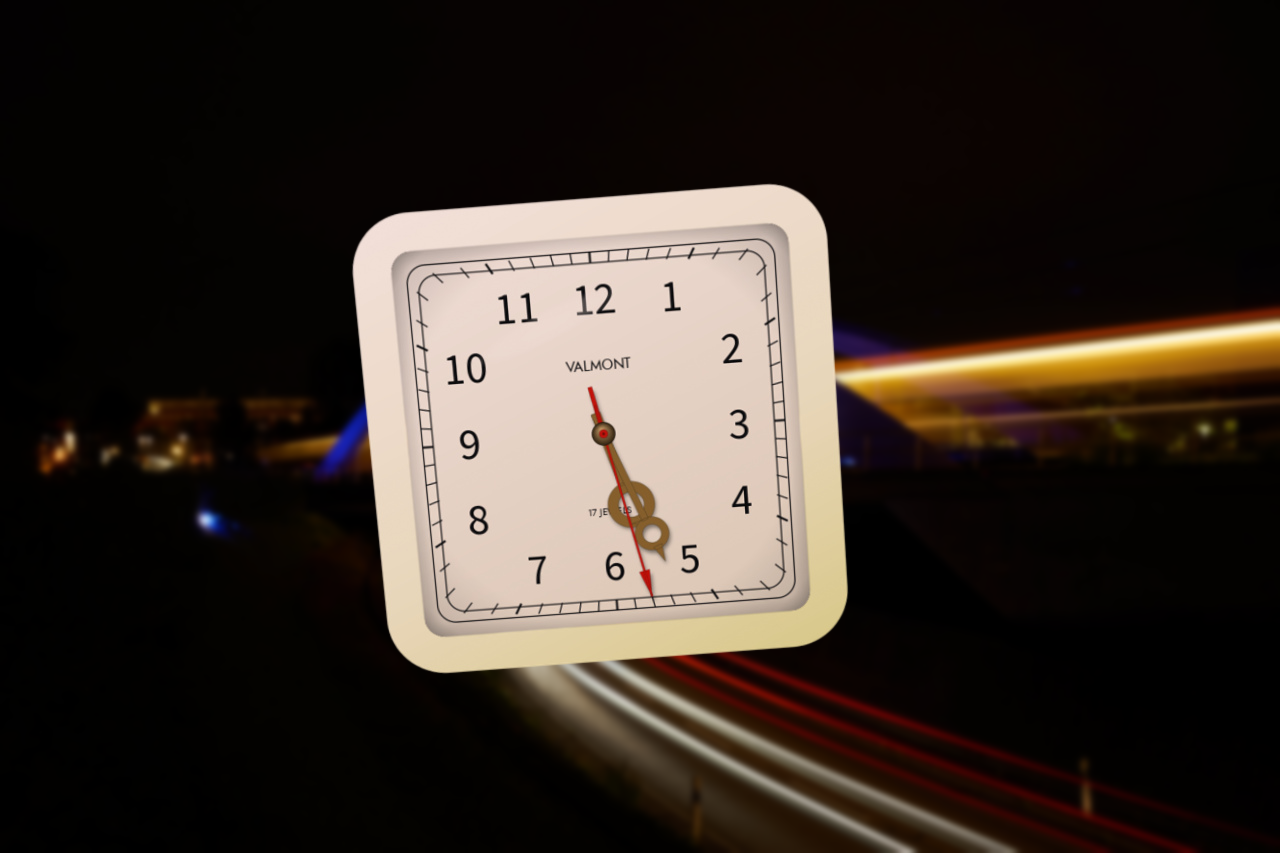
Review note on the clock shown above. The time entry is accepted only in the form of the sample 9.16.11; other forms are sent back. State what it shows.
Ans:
5.26.28
